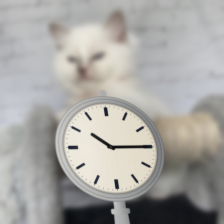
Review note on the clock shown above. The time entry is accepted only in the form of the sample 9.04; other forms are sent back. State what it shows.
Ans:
10.15
